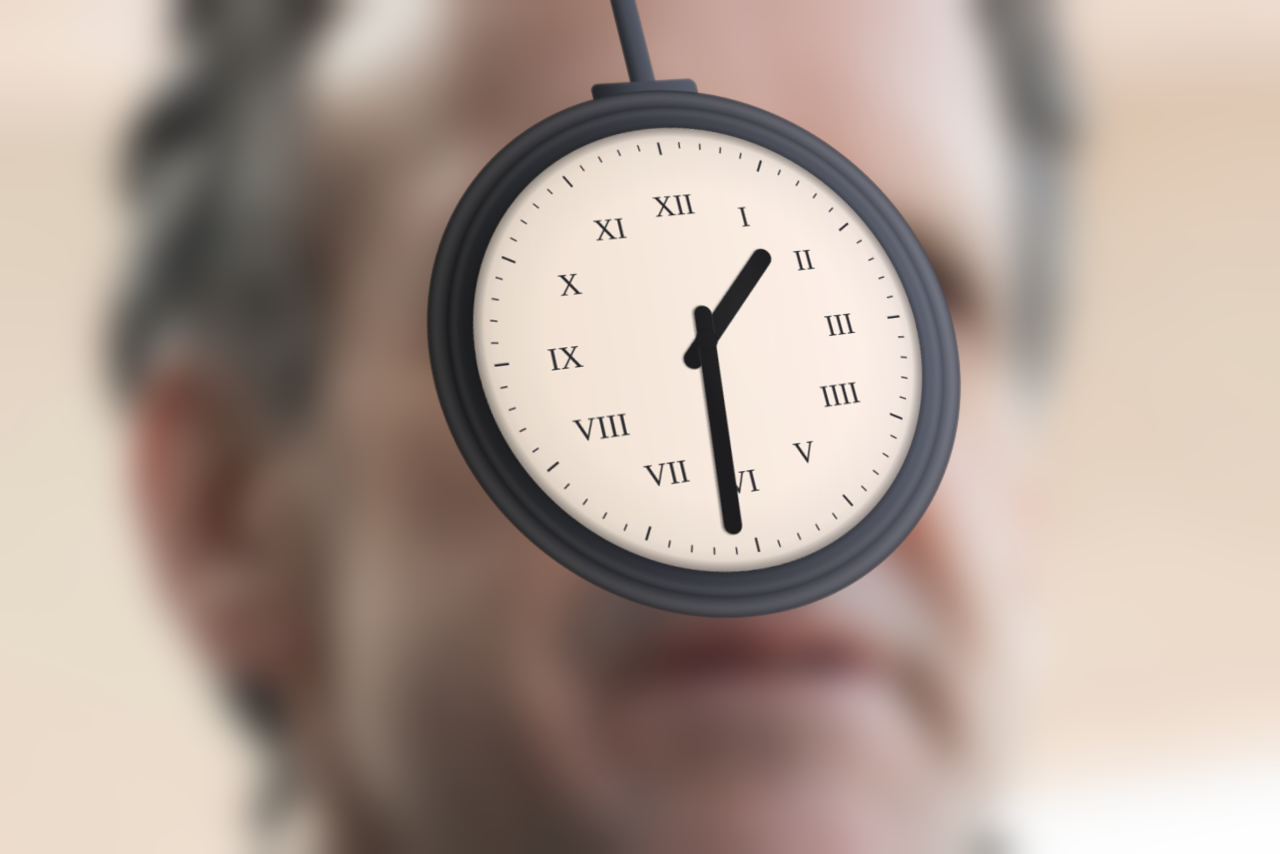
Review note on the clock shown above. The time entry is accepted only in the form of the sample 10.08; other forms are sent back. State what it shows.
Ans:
1.31
